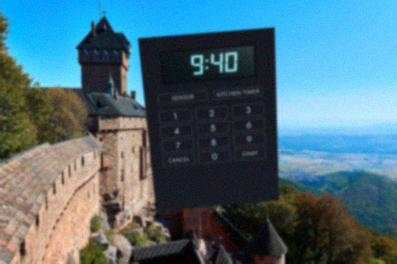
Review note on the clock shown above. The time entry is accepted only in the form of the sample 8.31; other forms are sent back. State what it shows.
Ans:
9.40
